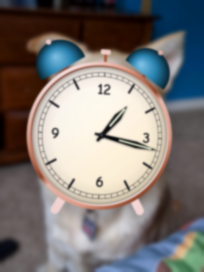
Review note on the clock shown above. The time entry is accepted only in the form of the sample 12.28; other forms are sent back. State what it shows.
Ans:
1.17
